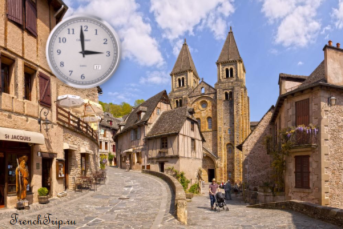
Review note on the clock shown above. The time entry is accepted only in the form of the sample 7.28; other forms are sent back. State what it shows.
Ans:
2.59
